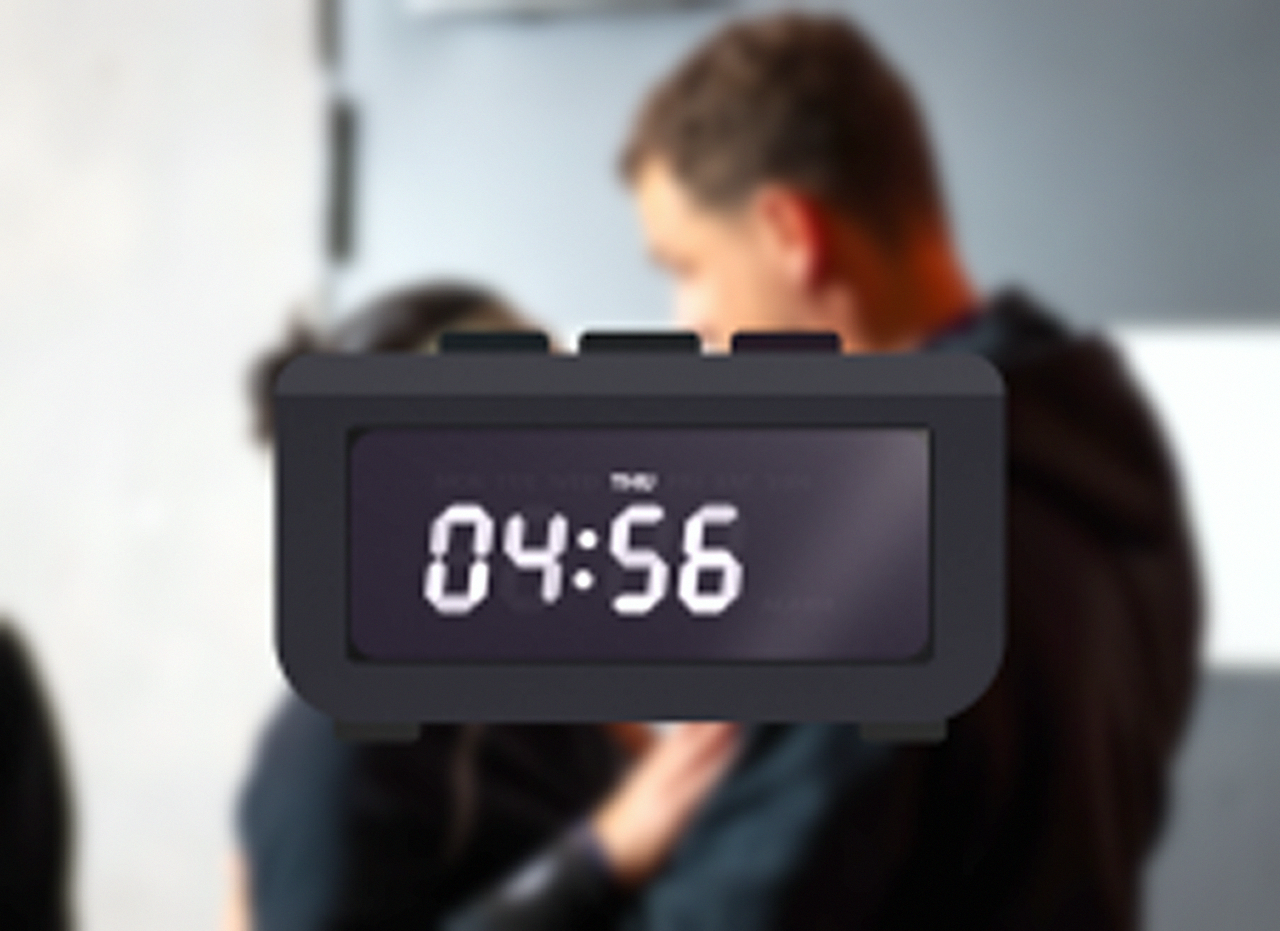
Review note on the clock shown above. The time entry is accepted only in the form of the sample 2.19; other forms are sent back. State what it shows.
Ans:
4.56
